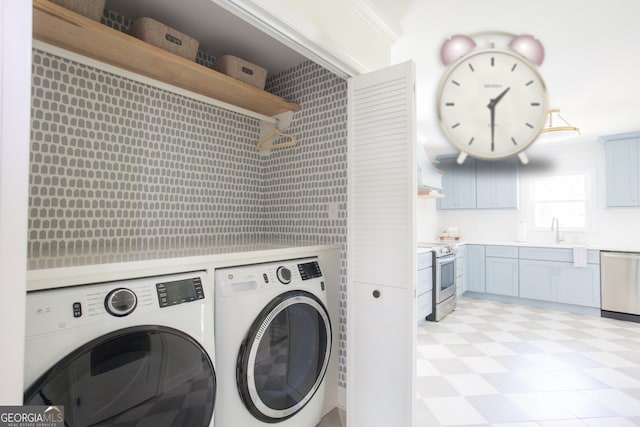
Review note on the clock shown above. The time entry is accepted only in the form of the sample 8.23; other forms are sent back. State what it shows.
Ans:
1.30
